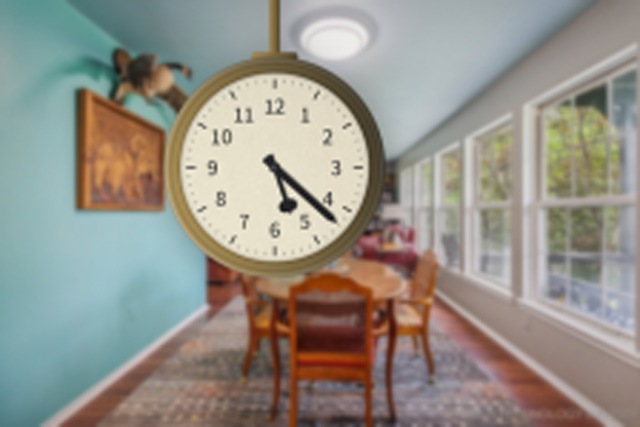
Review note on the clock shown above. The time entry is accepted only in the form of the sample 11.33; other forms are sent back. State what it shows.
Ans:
5.22
